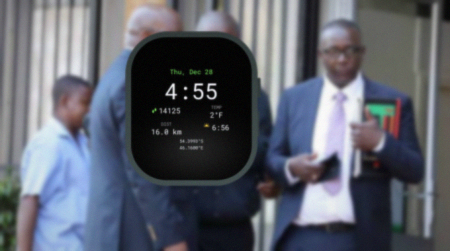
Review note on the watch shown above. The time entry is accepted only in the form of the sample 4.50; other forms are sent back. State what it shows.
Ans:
4.55
